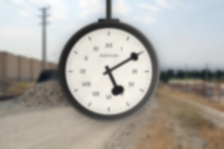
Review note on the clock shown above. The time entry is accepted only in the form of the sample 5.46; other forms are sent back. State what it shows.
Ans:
5.10
